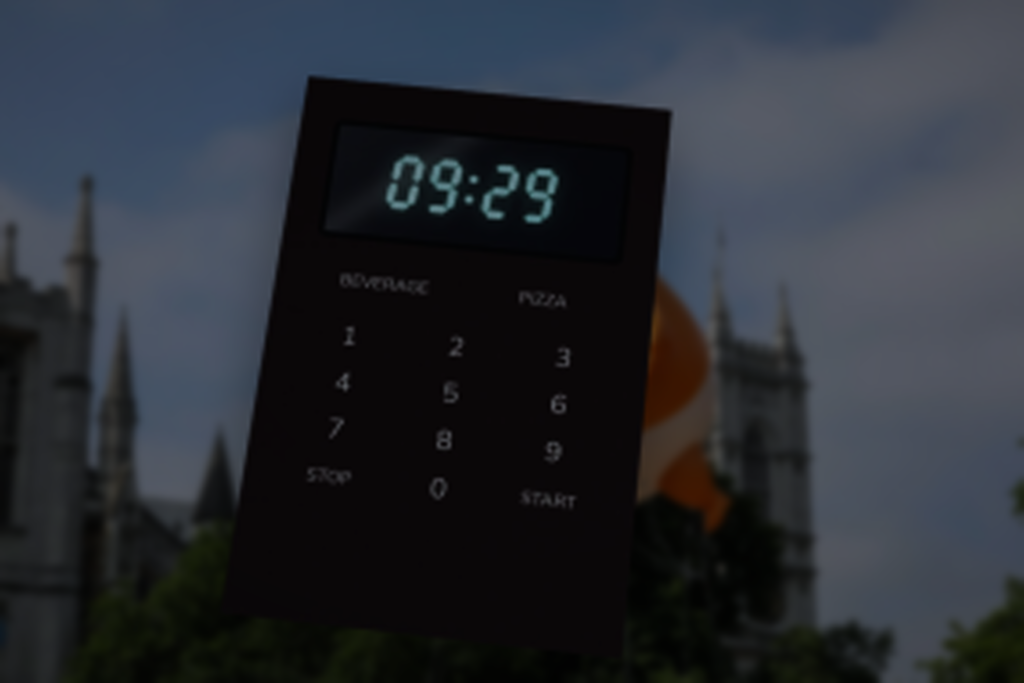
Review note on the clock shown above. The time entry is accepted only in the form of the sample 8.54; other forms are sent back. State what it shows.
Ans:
9.29
